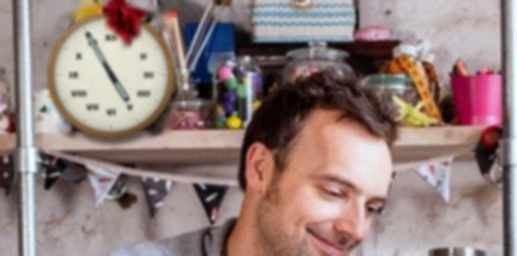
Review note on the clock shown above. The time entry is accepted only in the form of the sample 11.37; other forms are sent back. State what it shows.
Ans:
4.55
